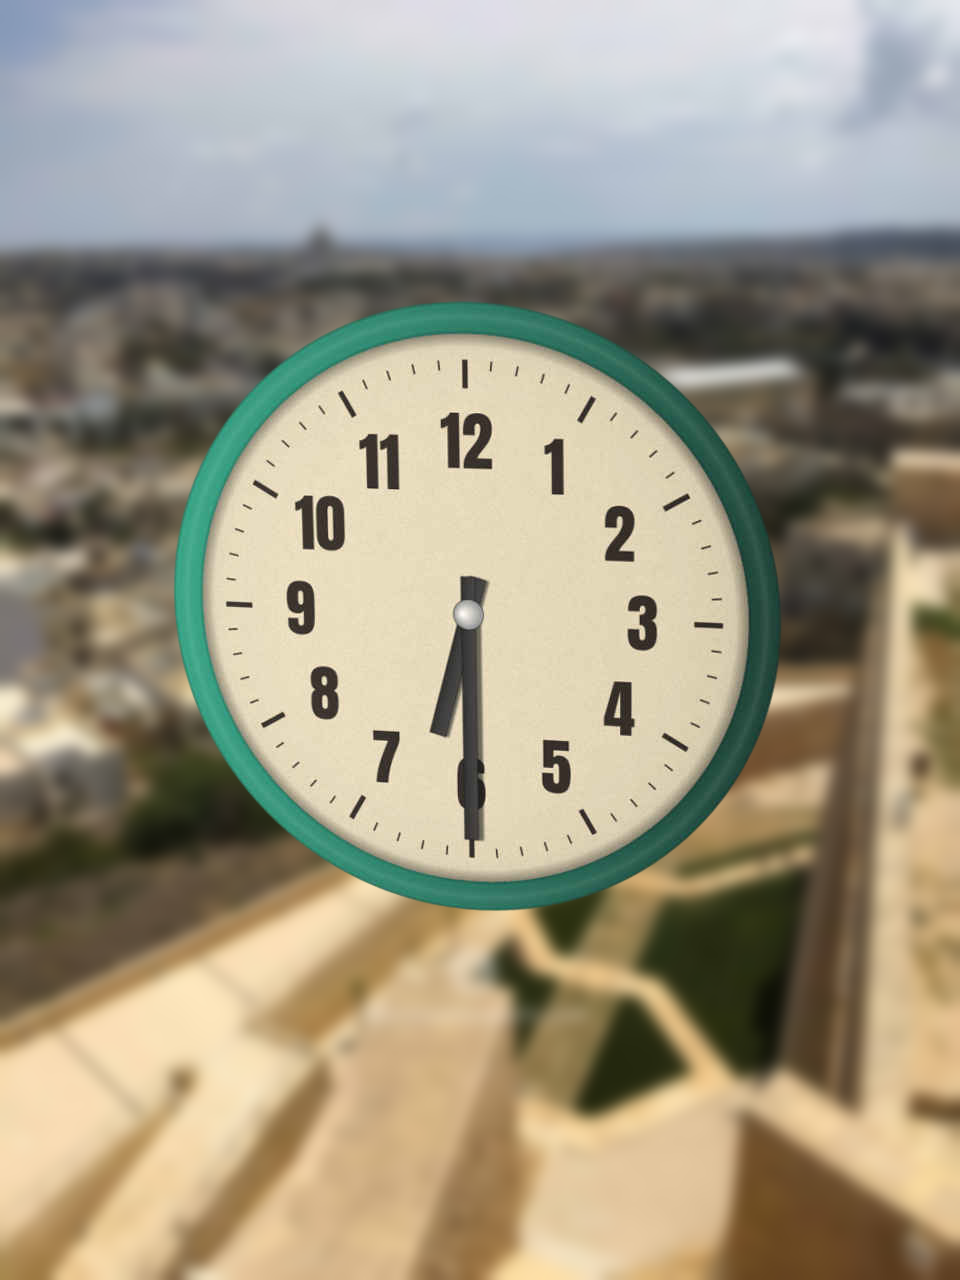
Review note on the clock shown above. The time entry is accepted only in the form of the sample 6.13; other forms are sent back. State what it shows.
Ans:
6.30
